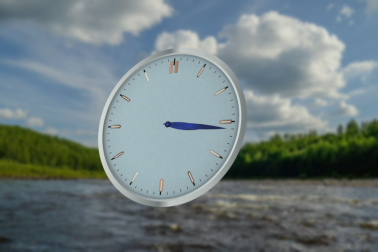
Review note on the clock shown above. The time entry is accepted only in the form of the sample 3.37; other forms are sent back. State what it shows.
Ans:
3.16
